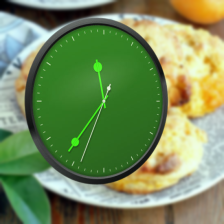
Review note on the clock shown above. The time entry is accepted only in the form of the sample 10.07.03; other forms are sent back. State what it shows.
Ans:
11.36.34
